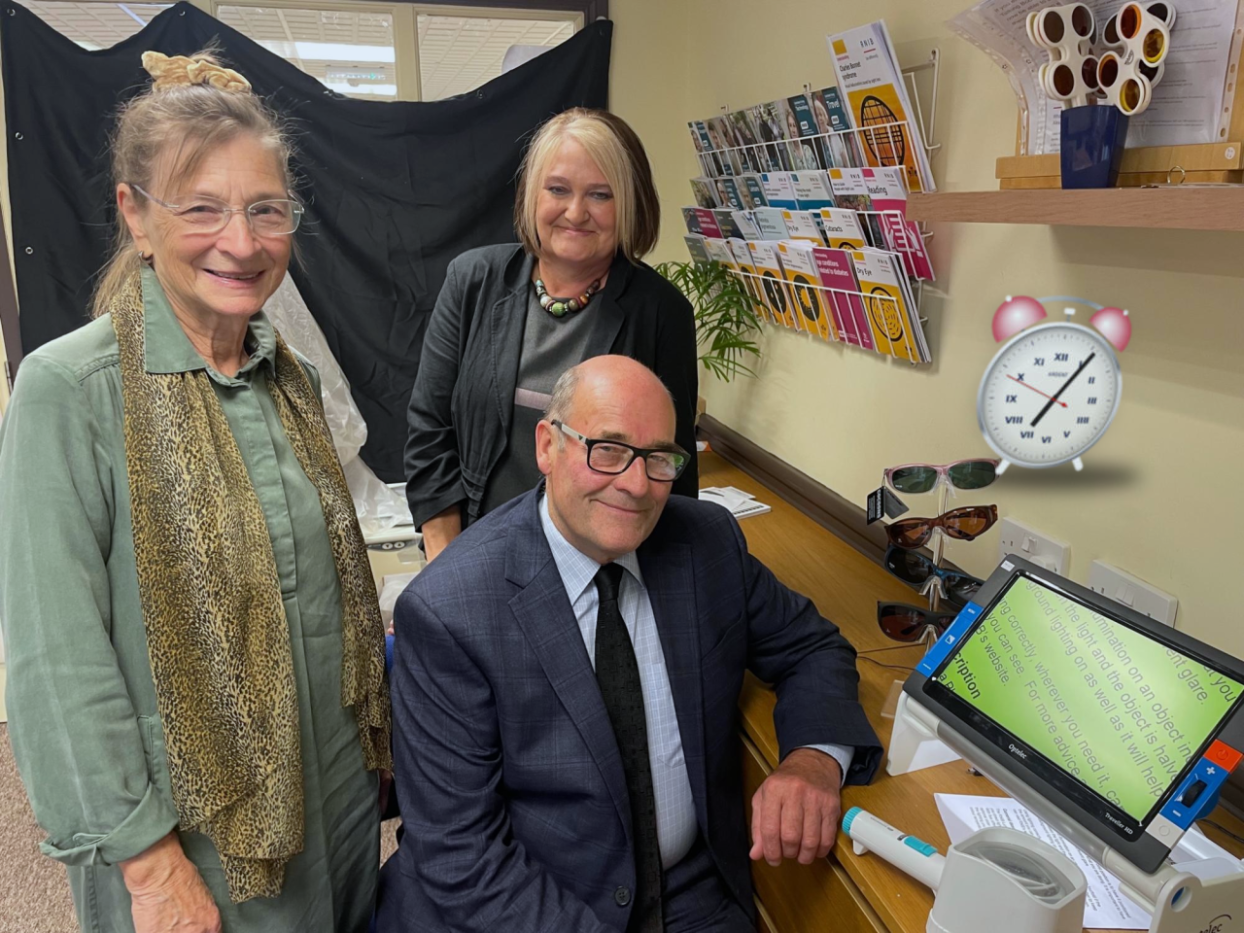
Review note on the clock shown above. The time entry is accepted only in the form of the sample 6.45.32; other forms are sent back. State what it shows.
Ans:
7.05.49
